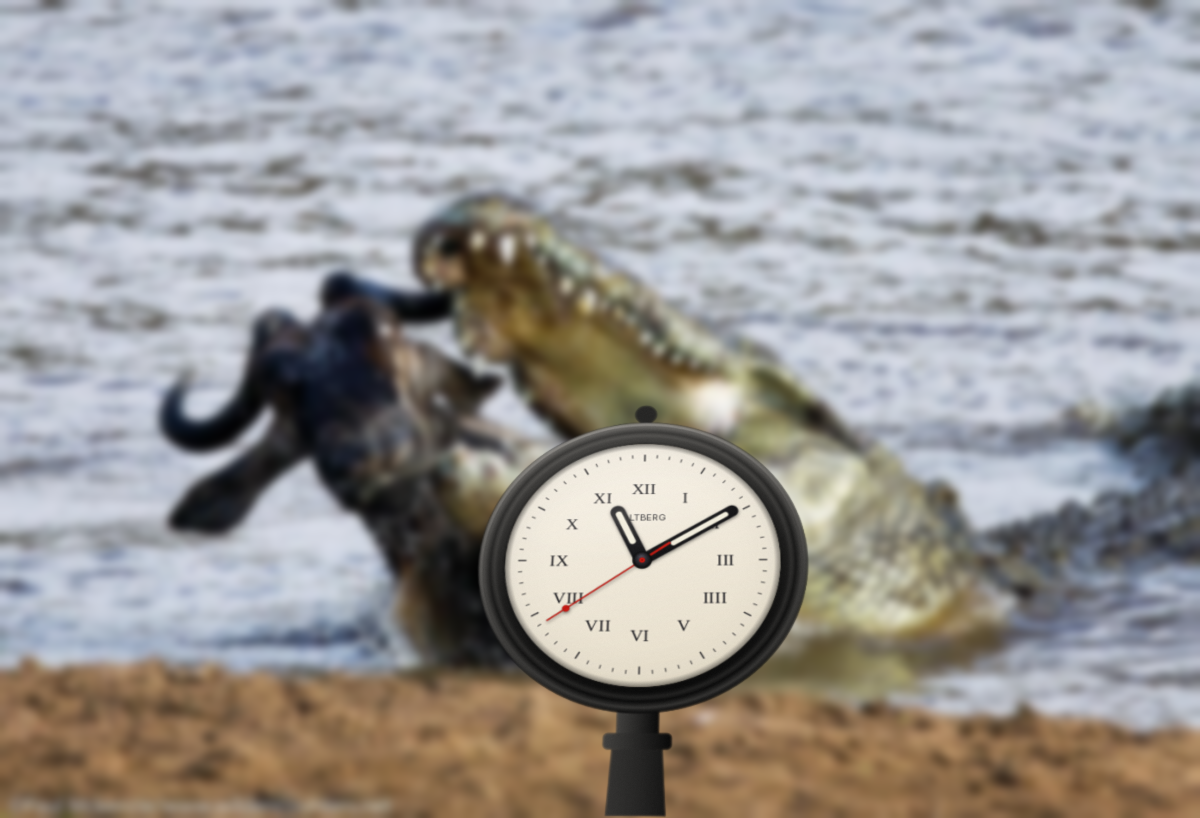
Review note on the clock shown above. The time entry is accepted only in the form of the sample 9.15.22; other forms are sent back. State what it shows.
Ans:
11.09.39
